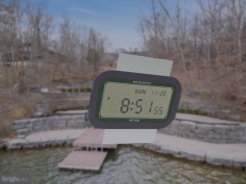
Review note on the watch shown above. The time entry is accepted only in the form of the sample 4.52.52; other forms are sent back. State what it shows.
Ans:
8.51.55
